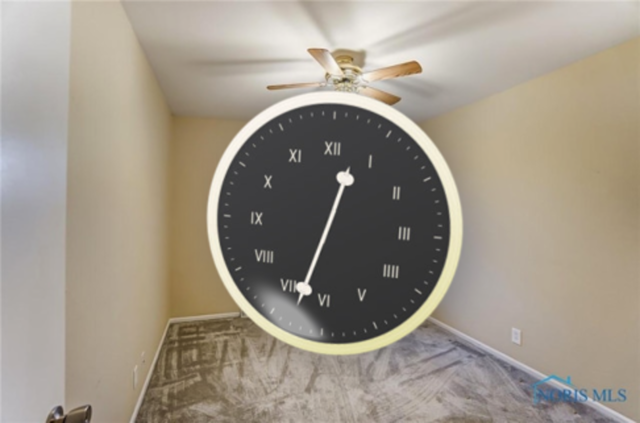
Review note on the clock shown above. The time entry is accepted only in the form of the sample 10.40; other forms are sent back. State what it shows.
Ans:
12.33
